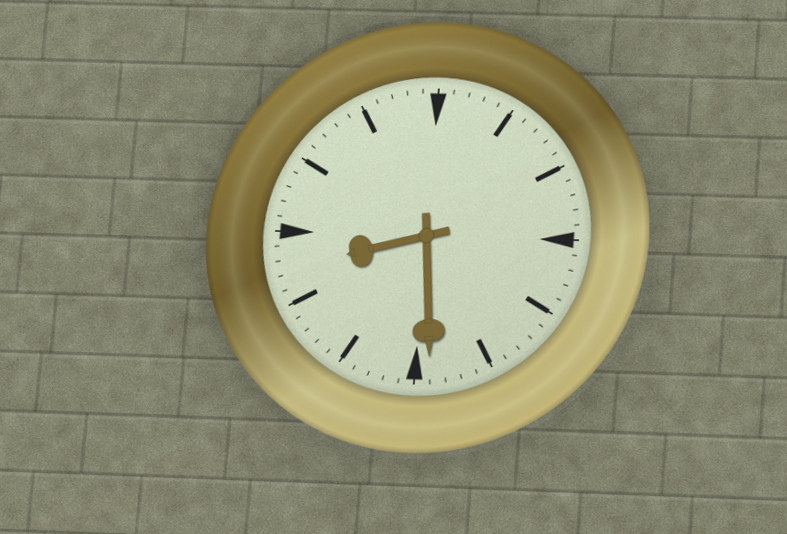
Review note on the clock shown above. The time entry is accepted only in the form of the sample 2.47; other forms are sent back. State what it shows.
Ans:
8.29
